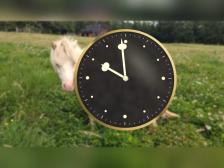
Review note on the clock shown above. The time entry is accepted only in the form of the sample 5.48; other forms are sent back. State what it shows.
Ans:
9.59
